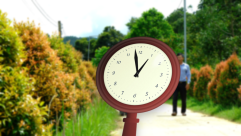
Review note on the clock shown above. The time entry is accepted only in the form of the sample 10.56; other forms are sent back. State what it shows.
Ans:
12.58
